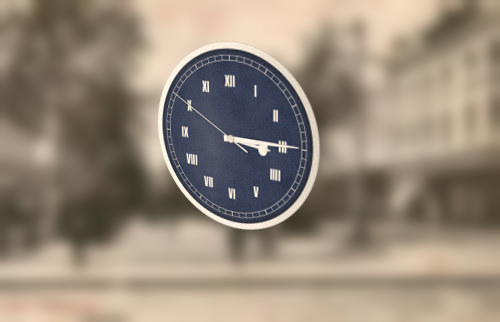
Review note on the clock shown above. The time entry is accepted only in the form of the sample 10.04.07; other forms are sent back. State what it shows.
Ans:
3.14.50
